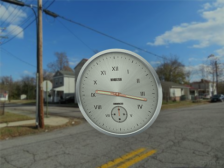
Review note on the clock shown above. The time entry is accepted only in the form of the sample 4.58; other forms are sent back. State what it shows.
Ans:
9.17
